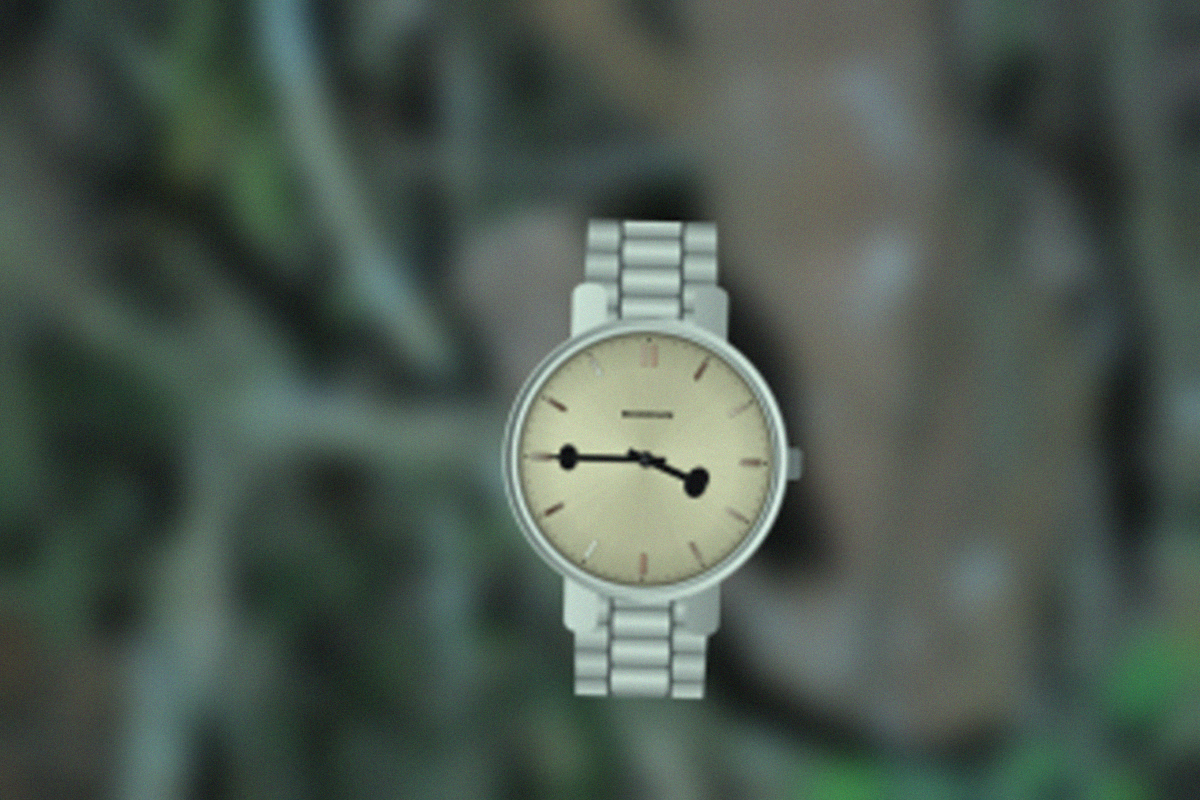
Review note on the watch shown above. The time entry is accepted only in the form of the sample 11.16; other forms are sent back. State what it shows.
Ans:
3.45
